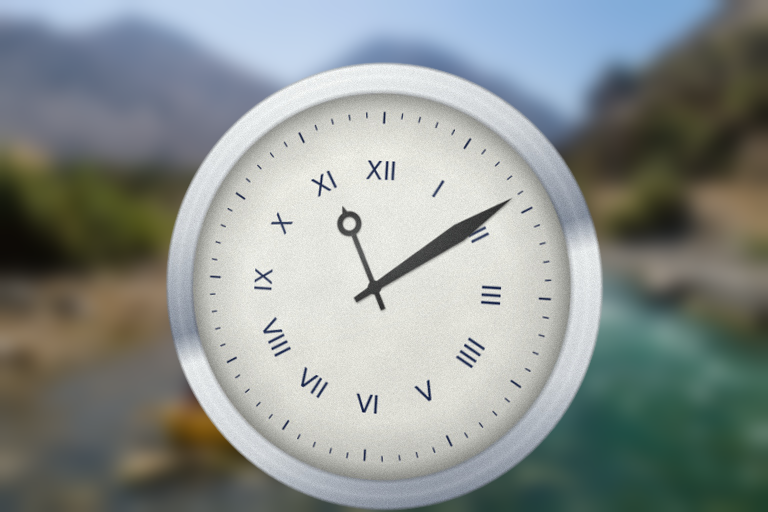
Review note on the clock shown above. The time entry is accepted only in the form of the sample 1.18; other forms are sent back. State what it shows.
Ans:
11.09
